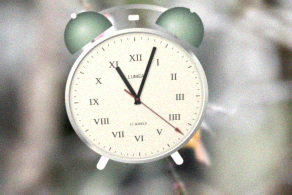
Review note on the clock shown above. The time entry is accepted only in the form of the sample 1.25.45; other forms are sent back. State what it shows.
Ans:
11.03.22
